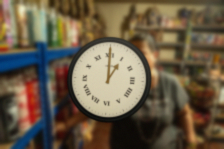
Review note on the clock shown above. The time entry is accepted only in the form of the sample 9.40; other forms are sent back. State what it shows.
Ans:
1.00
